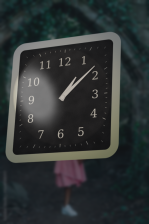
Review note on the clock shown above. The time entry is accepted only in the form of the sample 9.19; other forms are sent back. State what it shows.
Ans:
1.08
